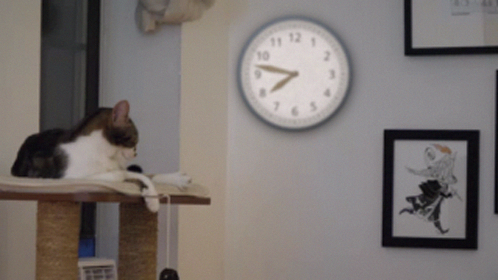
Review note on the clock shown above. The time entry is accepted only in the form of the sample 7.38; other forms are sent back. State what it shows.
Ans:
7.47
